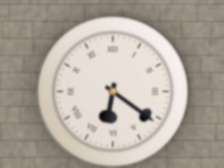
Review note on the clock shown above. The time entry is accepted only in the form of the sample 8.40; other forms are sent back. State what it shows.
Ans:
6.21
